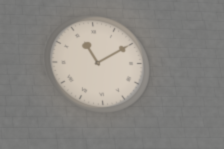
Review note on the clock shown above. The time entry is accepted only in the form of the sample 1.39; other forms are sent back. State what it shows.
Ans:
11.10
